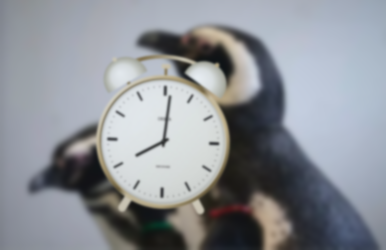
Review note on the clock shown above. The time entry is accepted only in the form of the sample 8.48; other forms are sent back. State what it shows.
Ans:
8.01
